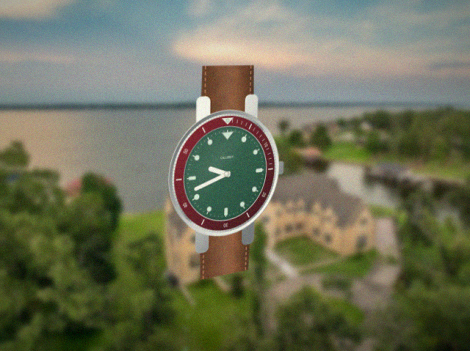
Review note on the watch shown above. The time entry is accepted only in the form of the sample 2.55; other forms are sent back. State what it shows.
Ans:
9.42
